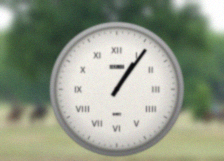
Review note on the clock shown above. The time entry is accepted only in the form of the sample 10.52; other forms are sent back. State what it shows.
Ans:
1.06
